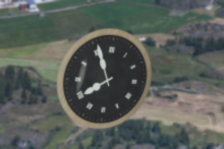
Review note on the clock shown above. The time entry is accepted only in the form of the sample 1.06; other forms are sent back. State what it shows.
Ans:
7.56
